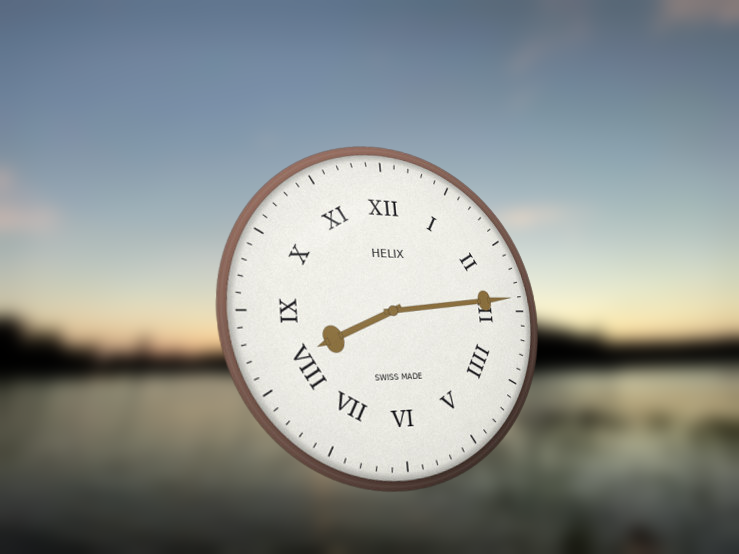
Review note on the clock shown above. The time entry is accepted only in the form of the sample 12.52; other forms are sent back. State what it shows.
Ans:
8.14
